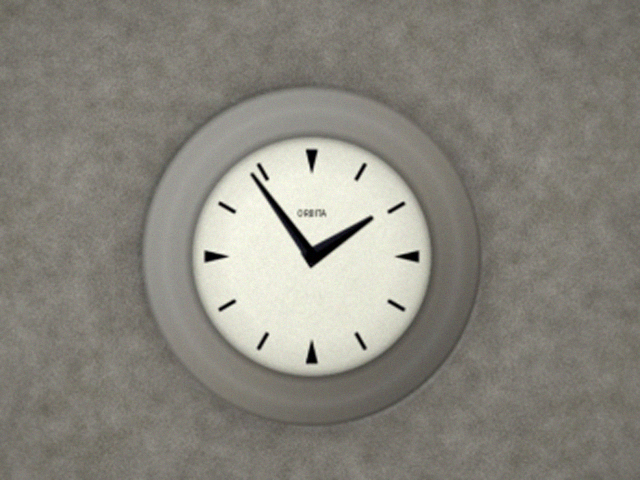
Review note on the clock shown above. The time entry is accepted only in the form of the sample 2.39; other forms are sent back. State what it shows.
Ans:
1.54
